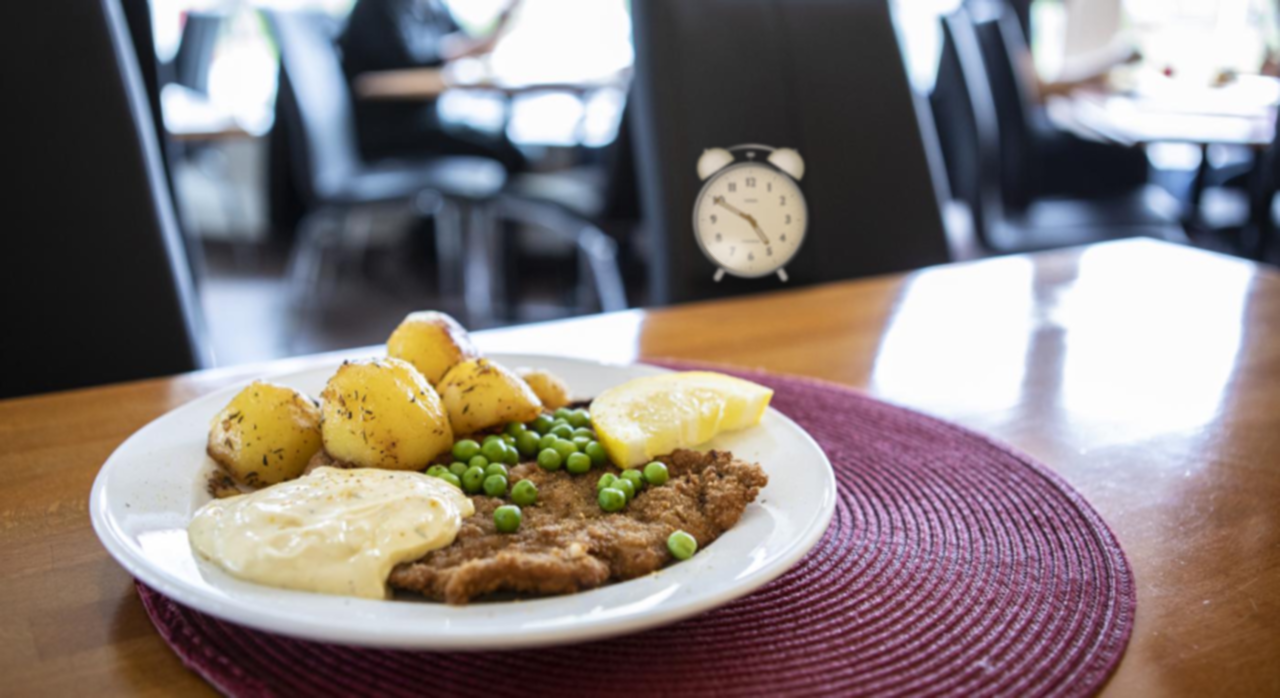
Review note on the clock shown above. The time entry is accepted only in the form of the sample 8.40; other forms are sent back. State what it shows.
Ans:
4.50
